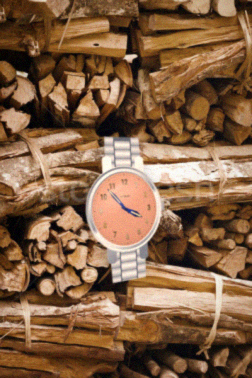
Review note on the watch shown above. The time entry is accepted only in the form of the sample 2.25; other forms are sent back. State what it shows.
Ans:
3.53
